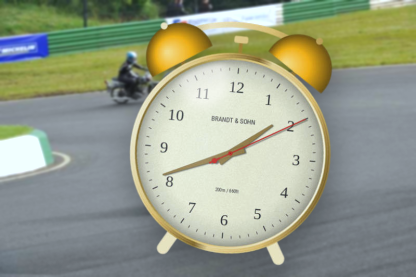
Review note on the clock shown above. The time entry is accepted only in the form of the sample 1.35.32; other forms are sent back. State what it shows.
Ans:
1.41.10
